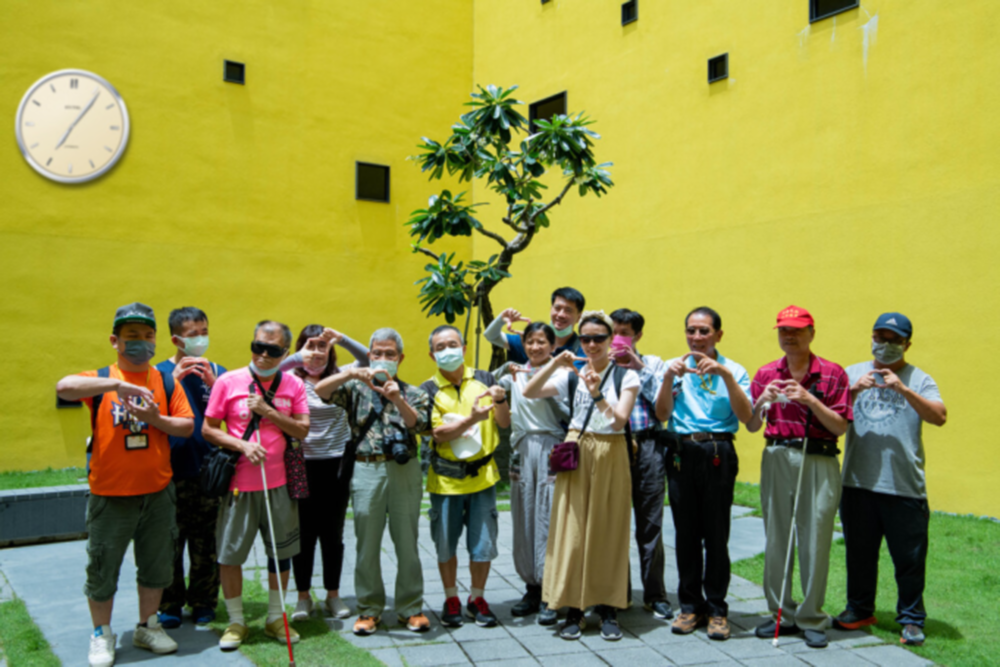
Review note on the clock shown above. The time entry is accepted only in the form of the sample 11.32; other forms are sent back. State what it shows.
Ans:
7.06
